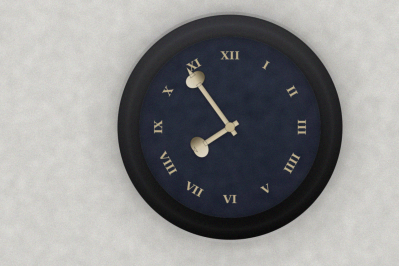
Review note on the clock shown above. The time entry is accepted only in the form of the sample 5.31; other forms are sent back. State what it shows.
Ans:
7.54
